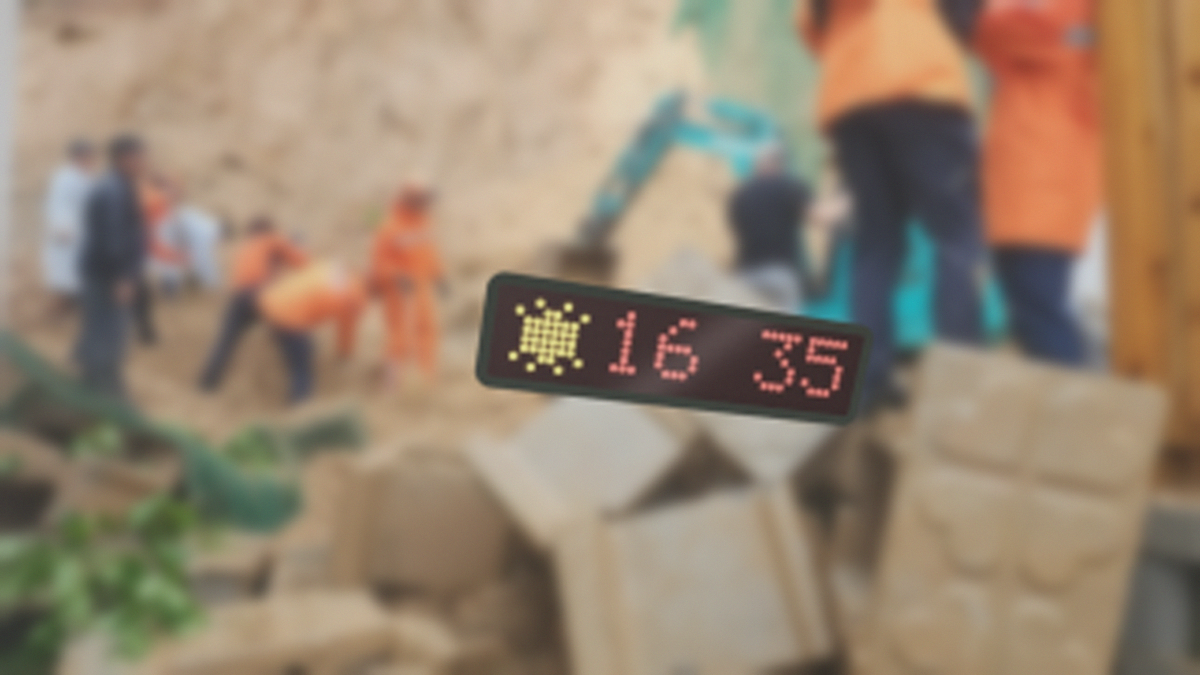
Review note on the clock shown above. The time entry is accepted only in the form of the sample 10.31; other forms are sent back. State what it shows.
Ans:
16.35
